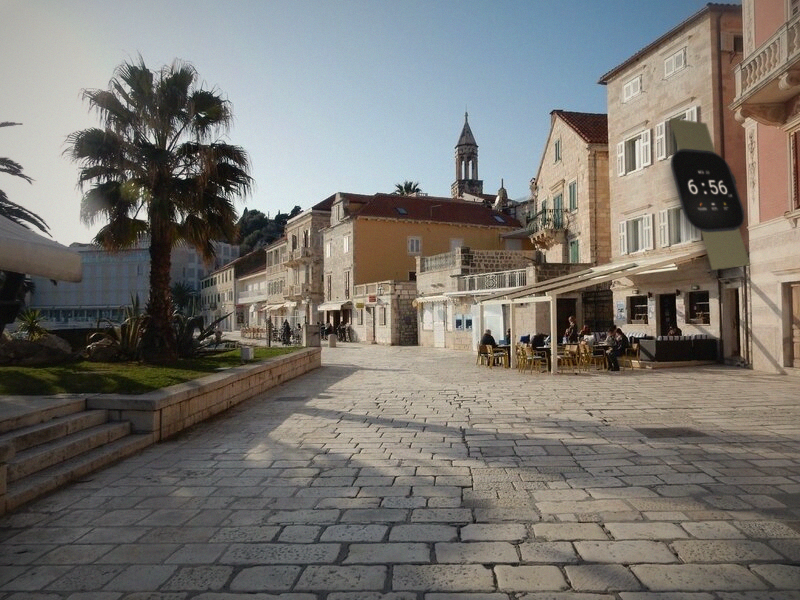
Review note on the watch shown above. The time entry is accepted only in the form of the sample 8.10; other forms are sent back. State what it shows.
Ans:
6.56
